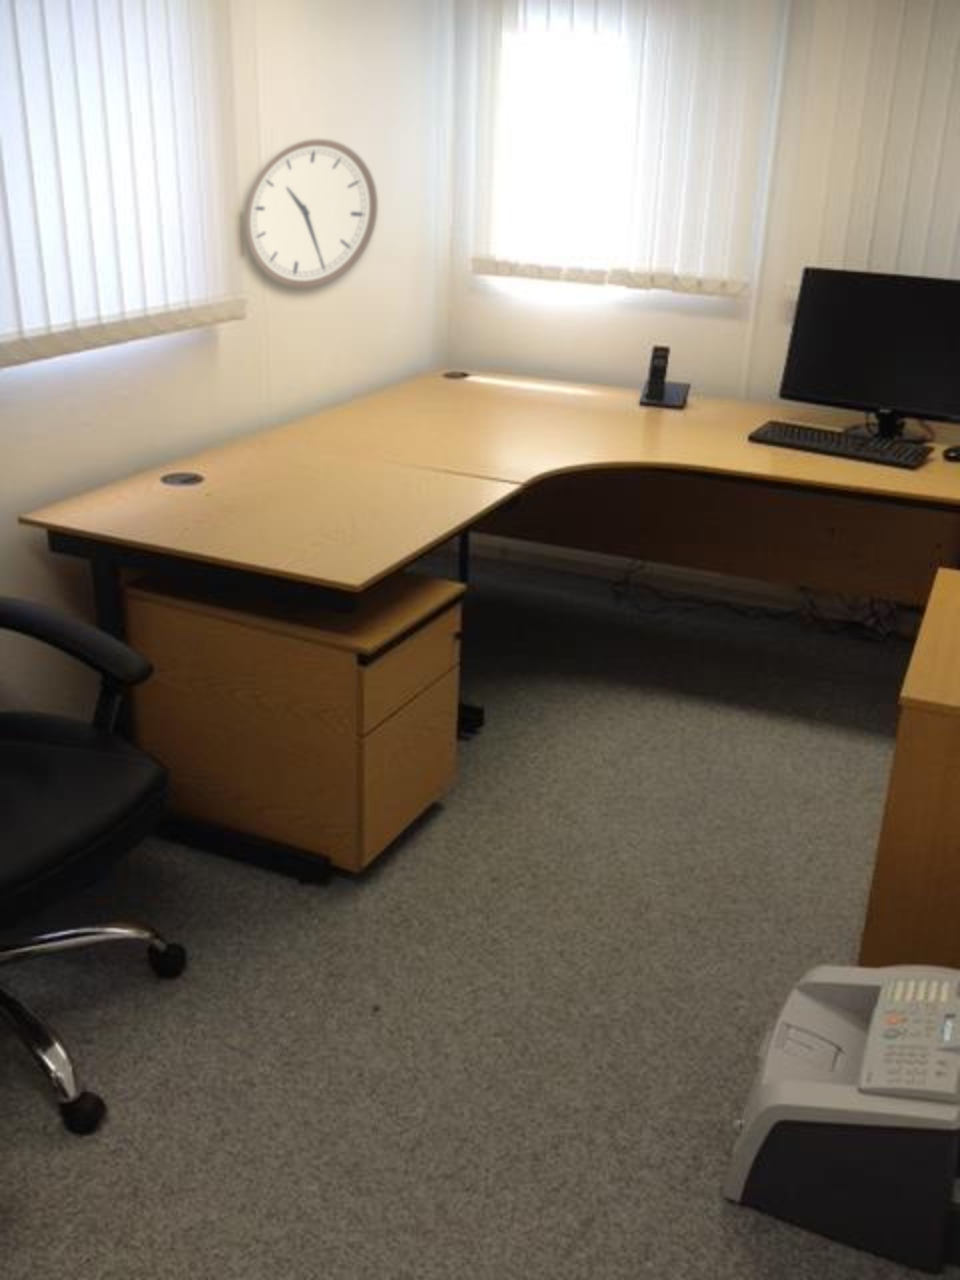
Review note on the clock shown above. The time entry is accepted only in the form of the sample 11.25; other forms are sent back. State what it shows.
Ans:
10.25
